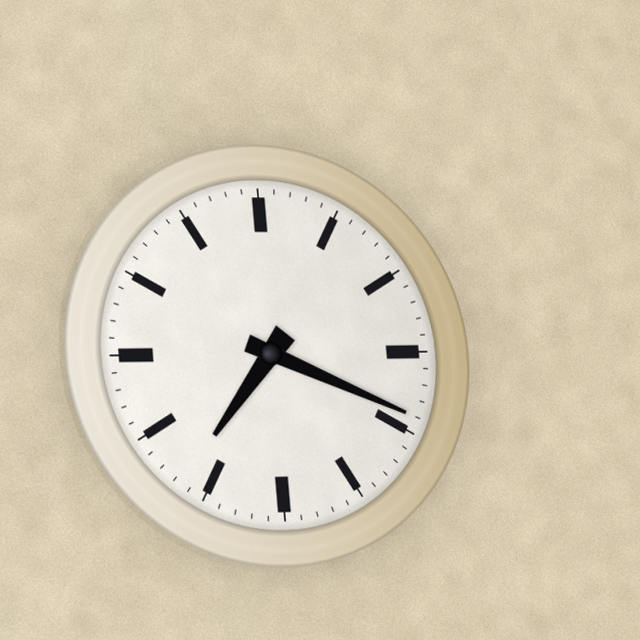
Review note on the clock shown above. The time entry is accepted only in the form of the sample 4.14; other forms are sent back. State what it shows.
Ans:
7.19
